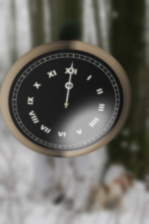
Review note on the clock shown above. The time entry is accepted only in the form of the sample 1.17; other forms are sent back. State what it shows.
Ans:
12.00
